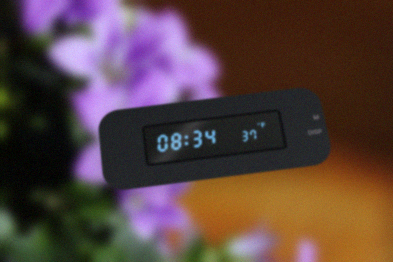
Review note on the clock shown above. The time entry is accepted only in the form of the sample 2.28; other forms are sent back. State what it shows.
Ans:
8.34
